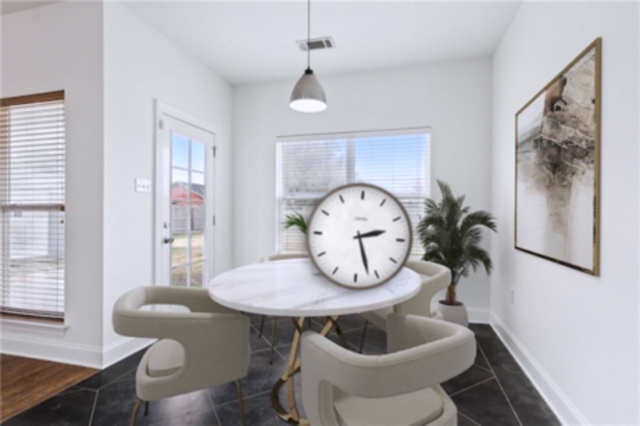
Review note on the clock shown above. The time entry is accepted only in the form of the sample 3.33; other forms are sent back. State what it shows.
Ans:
2.27
